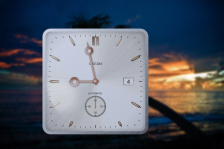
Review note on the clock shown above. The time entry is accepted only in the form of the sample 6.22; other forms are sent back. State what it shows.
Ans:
8.58
